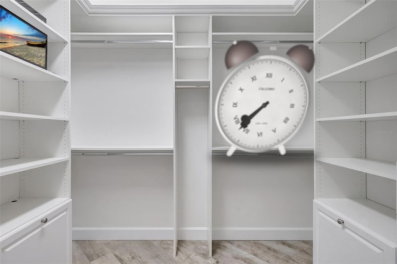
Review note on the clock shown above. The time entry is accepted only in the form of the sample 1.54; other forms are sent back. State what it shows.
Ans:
7.37
